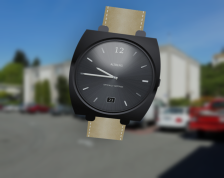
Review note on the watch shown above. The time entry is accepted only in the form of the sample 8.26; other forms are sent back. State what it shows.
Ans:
9.45
